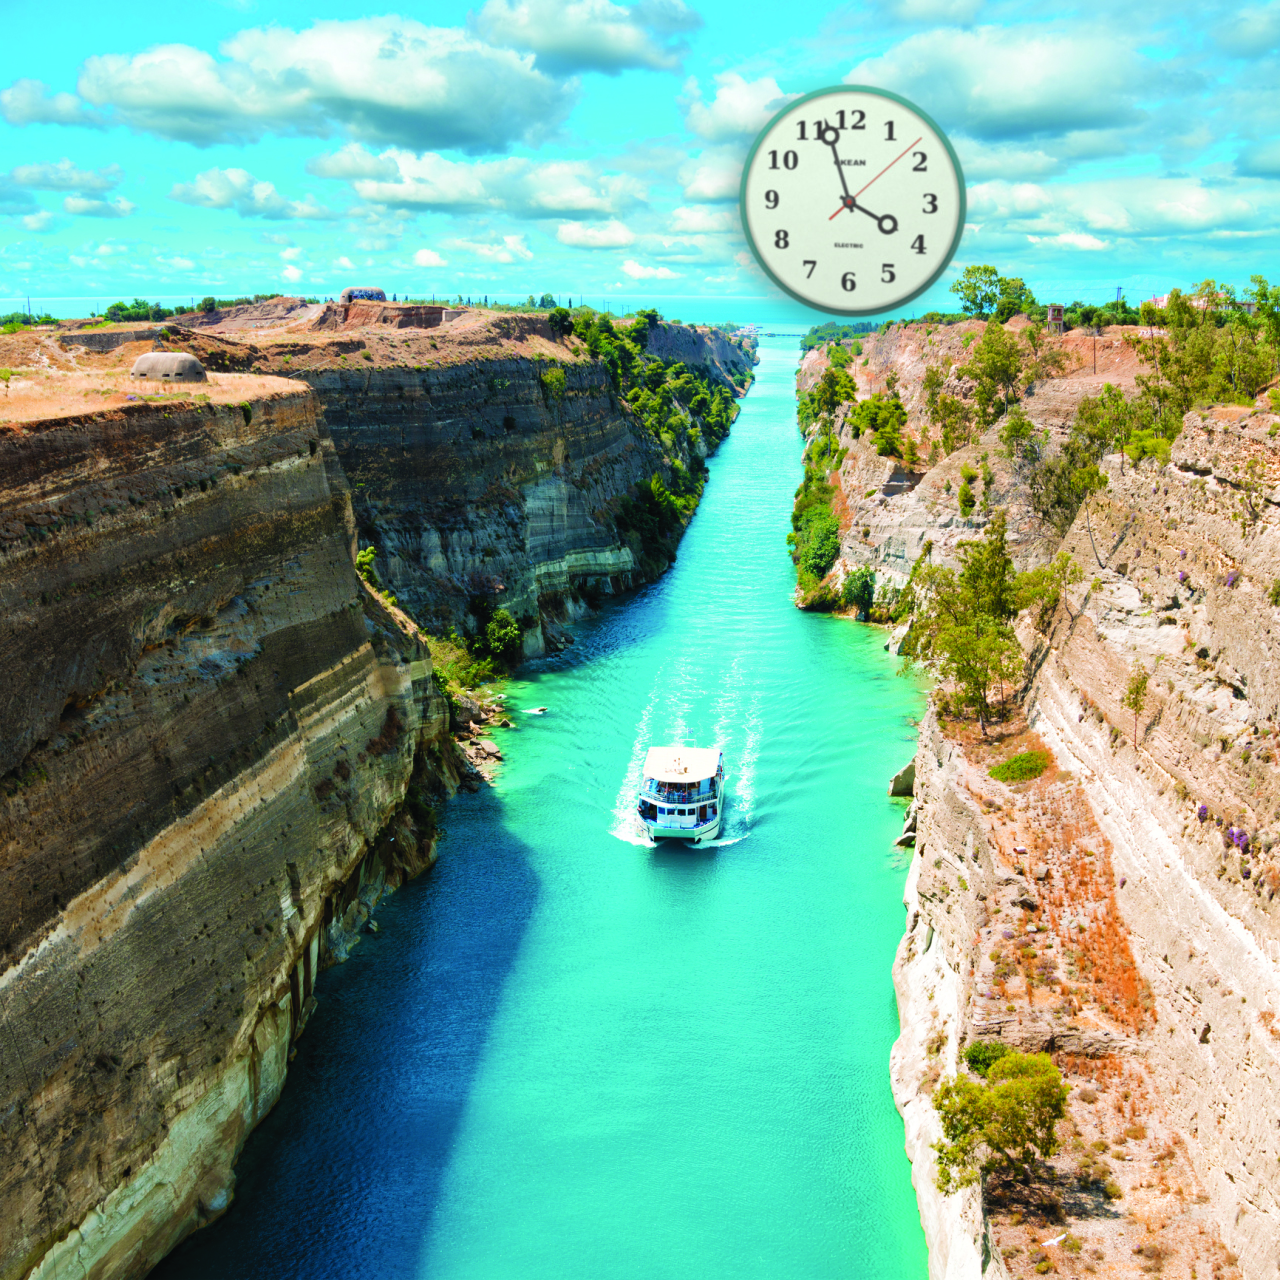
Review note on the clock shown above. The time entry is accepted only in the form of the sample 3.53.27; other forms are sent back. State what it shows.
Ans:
3.57.08
